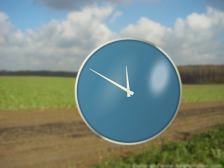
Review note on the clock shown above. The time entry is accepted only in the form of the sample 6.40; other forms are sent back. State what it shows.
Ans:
11.50
